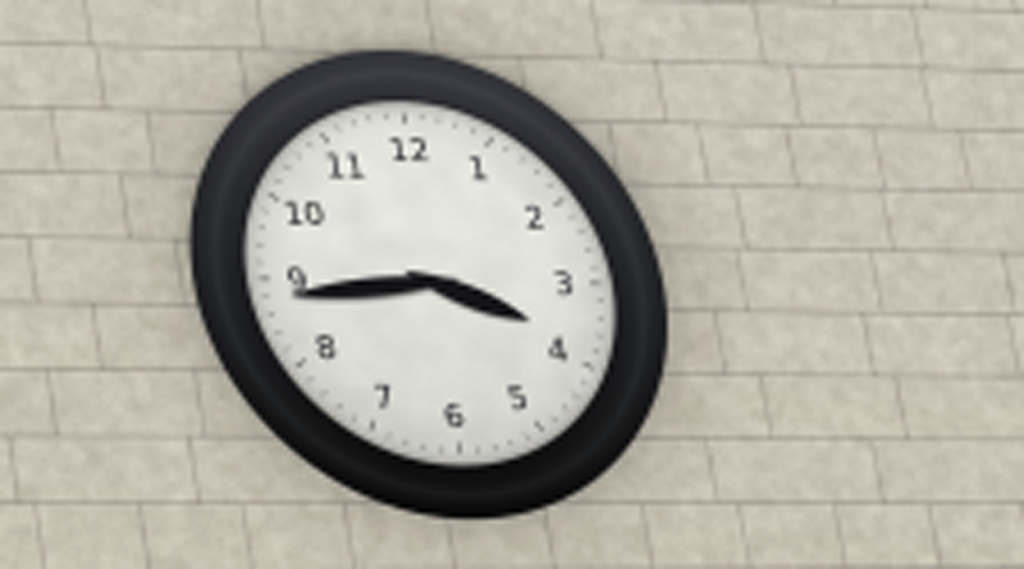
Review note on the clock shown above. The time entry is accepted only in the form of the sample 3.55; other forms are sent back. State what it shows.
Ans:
3.44
